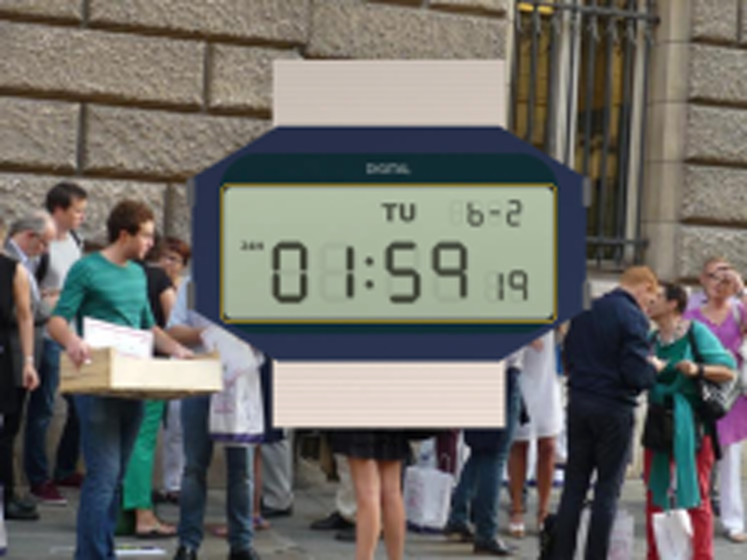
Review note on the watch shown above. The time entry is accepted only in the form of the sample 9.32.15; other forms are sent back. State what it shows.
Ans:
1.59.19
